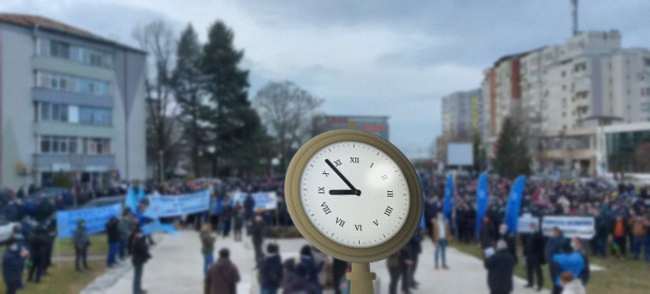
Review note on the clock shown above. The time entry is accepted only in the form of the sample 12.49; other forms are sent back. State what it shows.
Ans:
8.53
